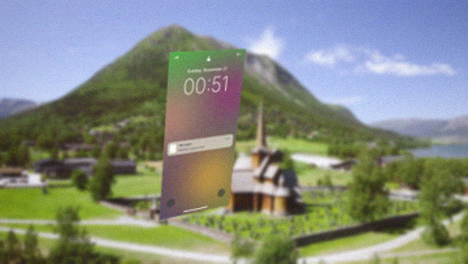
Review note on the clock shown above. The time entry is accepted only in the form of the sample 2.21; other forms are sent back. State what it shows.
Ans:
0.51
